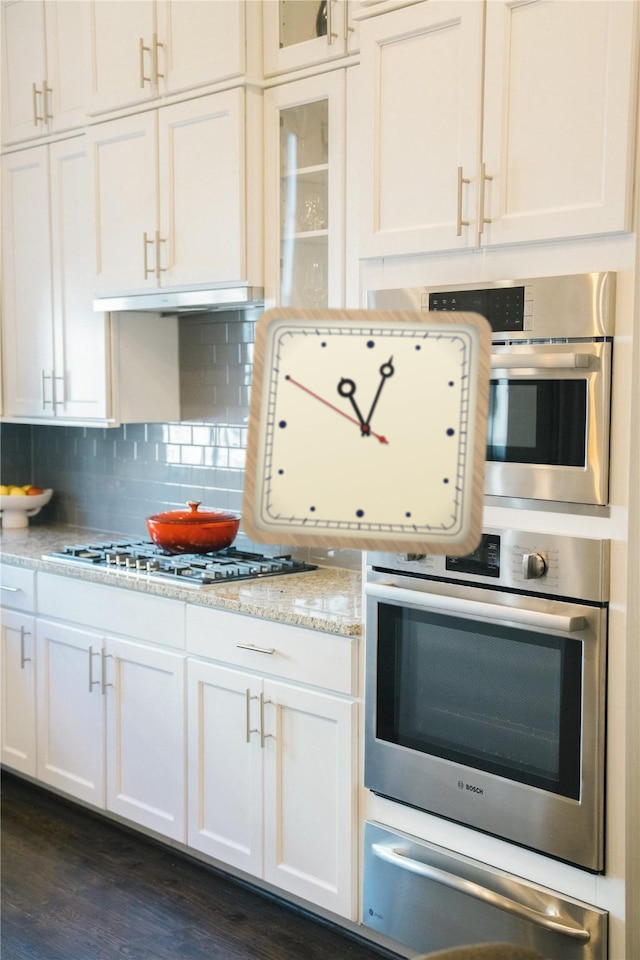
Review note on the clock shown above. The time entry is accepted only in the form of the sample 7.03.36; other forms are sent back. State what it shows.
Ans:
11.02.50
